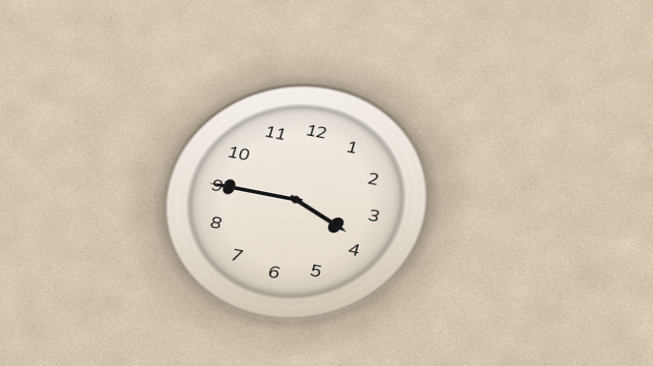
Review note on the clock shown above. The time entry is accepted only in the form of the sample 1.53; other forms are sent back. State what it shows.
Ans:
3.45
